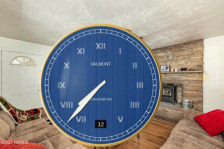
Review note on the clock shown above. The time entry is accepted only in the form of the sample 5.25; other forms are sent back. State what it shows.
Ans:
7.37
